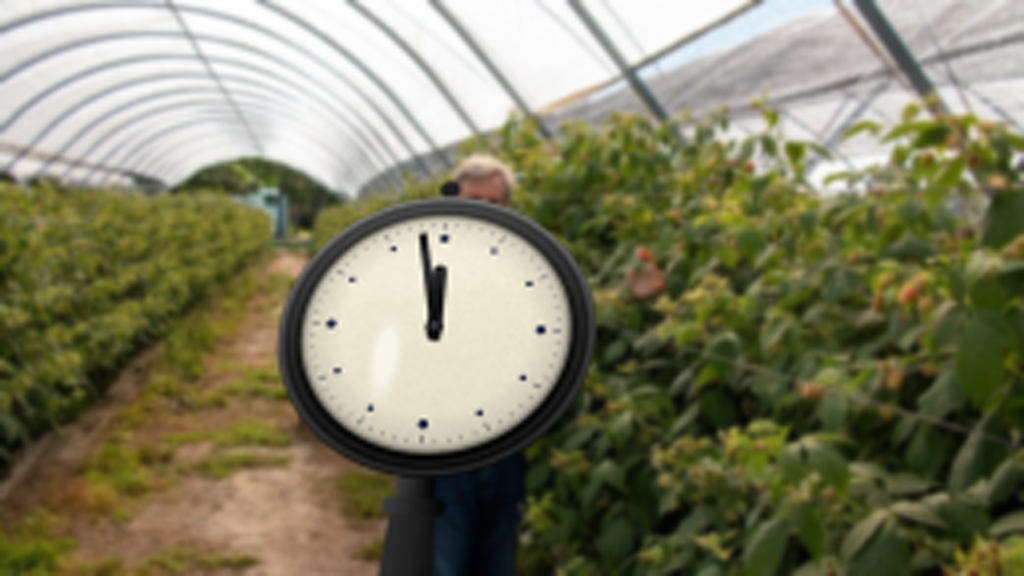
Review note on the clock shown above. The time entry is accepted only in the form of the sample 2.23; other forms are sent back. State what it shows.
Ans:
11.58
